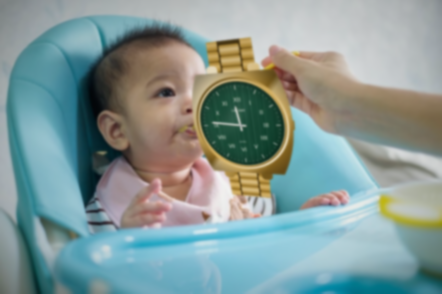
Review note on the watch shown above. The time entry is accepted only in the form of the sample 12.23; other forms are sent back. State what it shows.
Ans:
11.46
